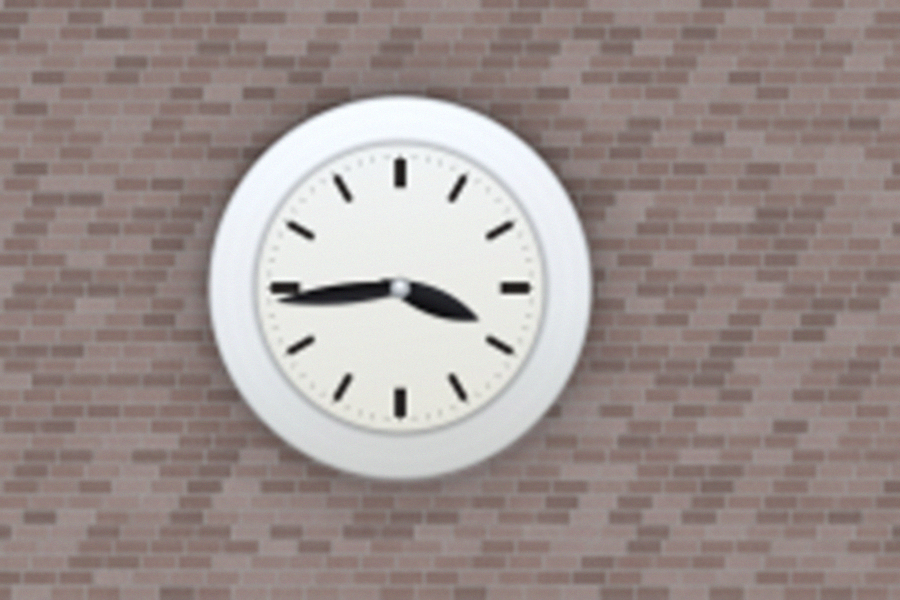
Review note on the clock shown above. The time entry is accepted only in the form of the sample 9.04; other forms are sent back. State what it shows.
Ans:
3.44
